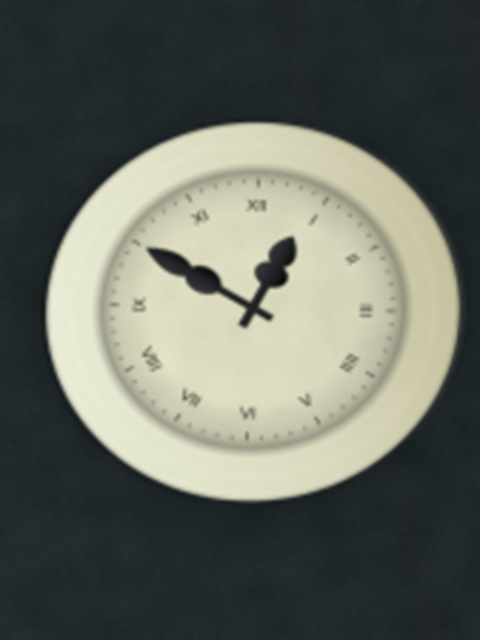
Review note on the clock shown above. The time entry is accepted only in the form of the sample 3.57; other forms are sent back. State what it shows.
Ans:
12.50
